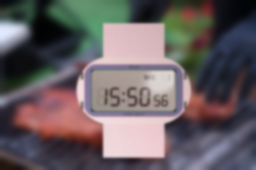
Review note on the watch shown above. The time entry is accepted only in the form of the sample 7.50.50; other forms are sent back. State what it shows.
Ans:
15.50.56
